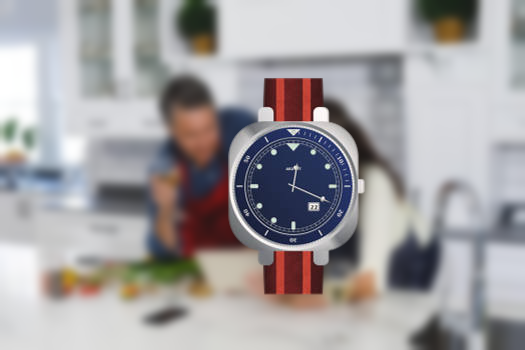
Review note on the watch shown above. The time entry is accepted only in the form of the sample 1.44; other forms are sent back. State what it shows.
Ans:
12.19
